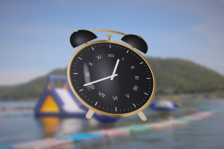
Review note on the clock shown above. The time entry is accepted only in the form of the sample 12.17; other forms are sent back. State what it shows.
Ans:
12.41
